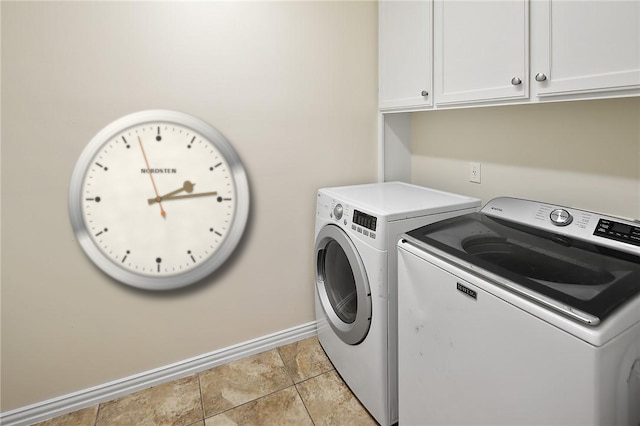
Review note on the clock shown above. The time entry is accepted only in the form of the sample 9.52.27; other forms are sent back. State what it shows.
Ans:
2.13.57
